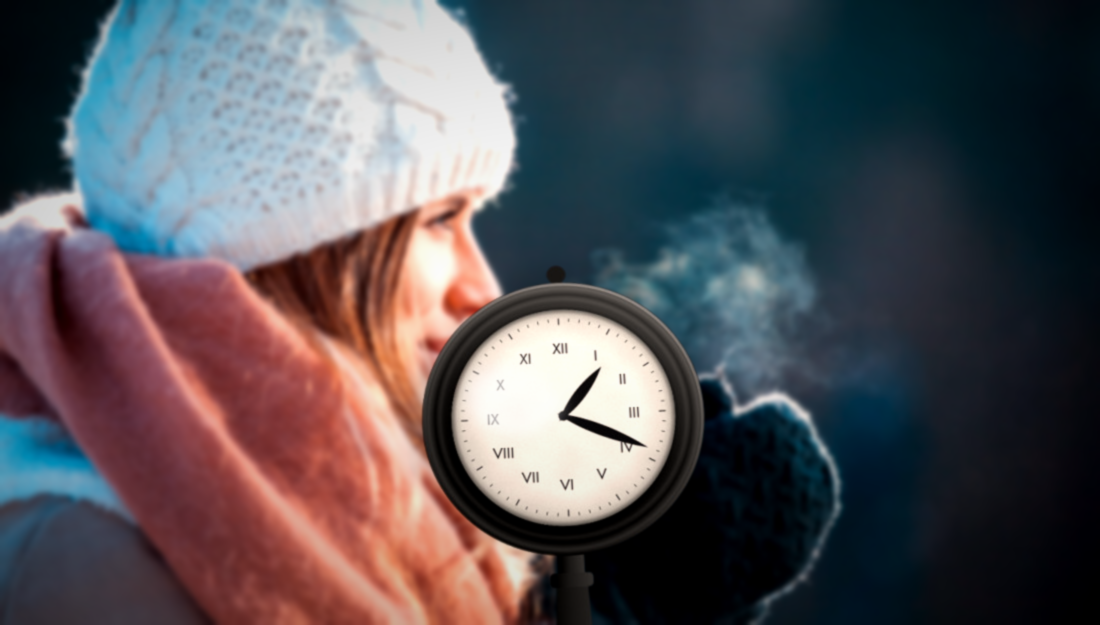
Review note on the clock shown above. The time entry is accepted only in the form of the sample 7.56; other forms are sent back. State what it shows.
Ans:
1.19
